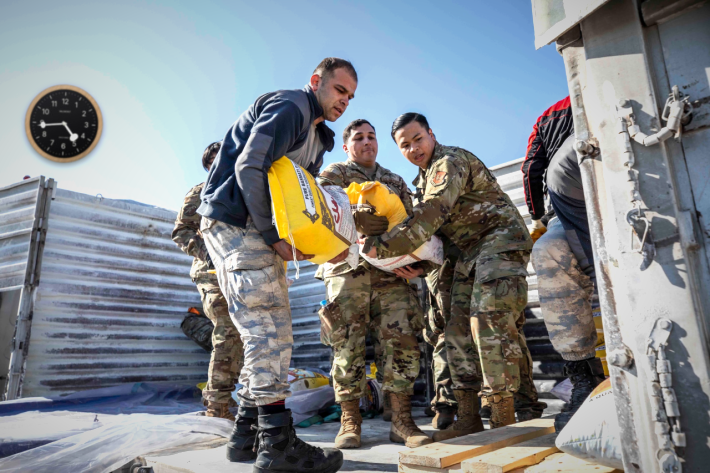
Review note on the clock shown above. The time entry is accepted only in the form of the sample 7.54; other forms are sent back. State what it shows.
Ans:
4.44
